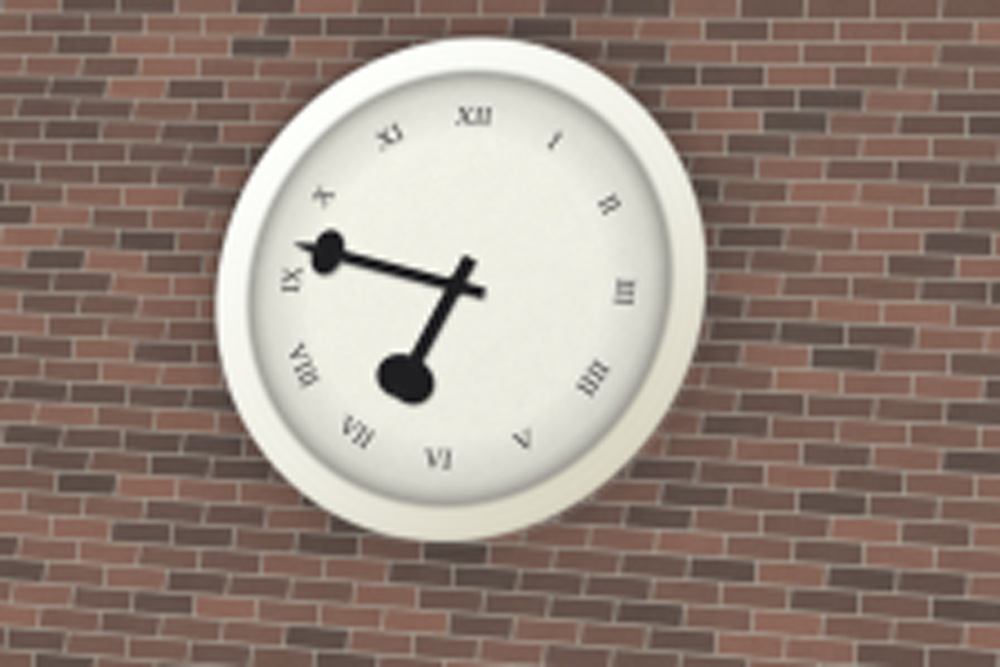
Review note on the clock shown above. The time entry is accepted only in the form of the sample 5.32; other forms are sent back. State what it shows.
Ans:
6.47
